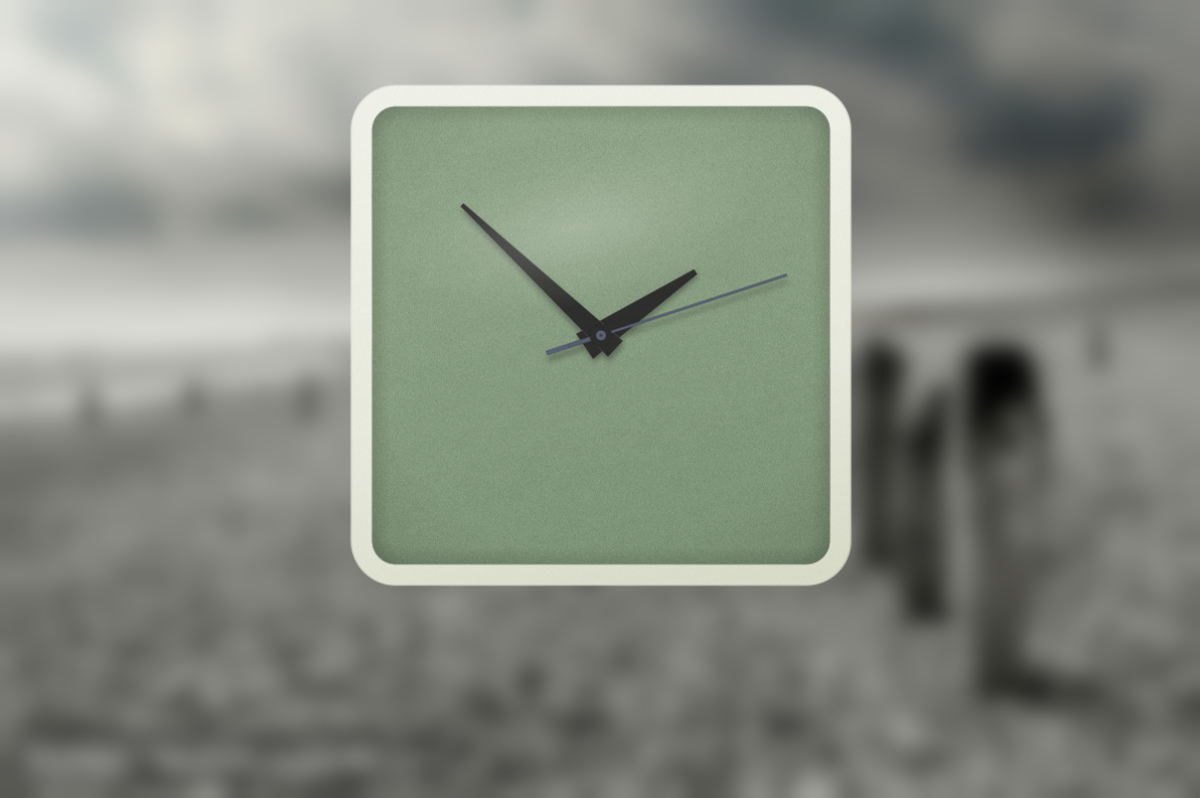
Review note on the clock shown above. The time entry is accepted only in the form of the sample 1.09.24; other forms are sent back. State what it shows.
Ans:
1.52.12
